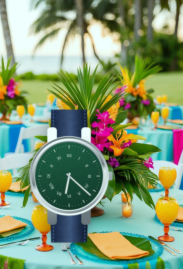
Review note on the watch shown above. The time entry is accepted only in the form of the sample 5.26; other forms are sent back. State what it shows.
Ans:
6.22
